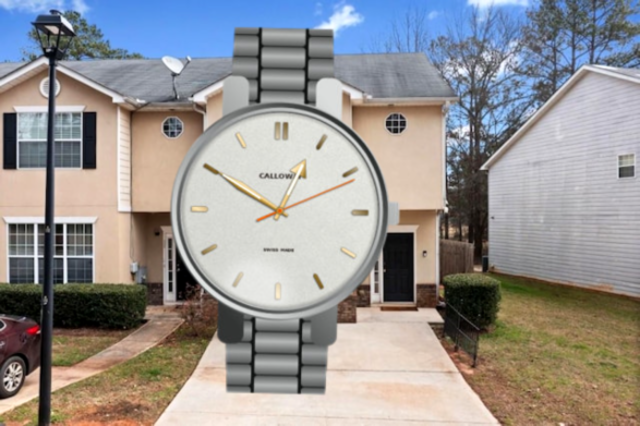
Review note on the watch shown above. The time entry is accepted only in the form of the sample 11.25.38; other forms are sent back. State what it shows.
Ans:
12.50.11
